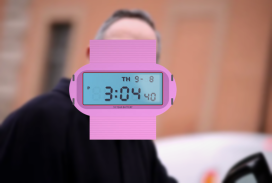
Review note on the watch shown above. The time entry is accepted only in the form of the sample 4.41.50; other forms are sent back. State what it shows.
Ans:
3.04.40
